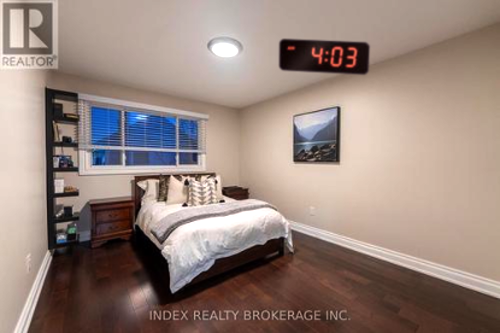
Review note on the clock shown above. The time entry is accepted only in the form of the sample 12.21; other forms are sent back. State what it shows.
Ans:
4.03
